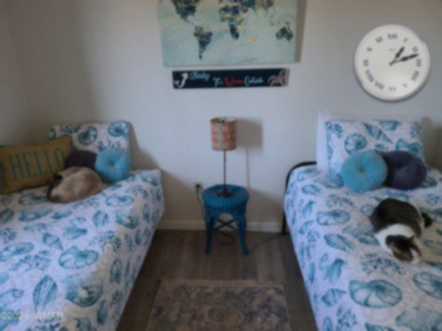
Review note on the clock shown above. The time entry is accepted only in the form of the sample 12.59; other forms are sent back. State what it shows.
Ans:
1.12
